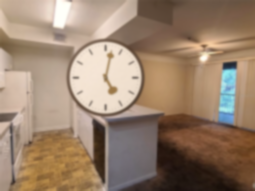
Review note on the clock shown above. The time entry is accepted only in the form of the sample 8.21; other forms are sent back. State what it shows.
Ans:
5.02
